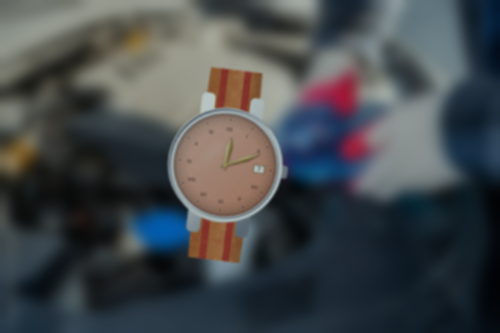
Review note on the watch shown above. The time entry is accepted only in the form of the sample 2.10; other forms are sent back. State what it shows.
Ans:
12.11
